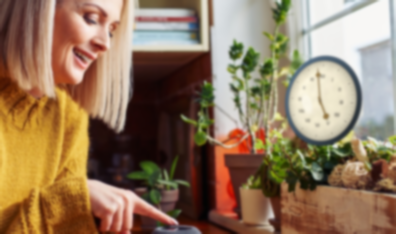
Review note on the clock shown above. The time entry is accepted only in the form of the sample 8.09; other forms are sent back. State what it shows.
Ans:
4.58
